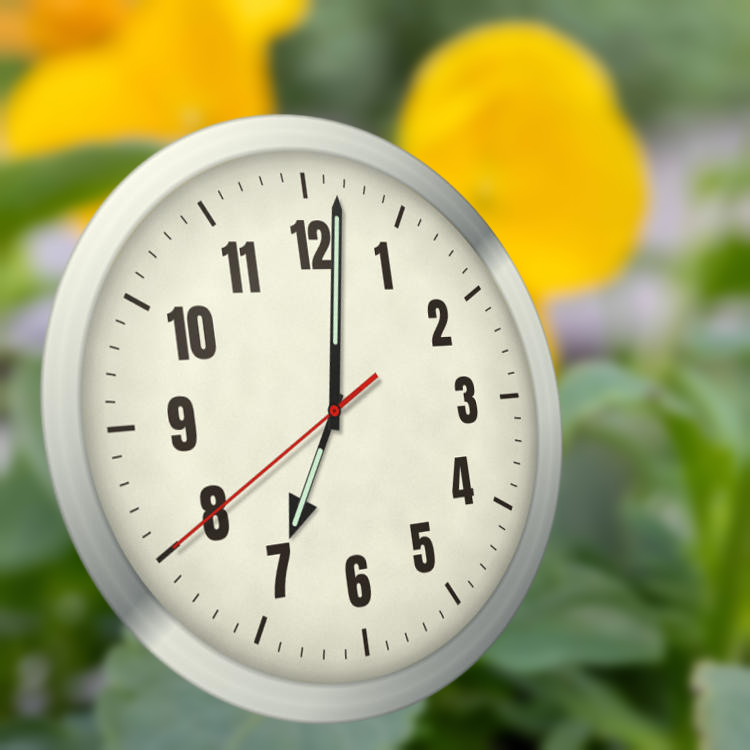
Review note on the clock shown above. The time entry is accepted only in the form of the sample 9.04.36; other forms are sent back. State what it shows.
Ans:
7.01.40
